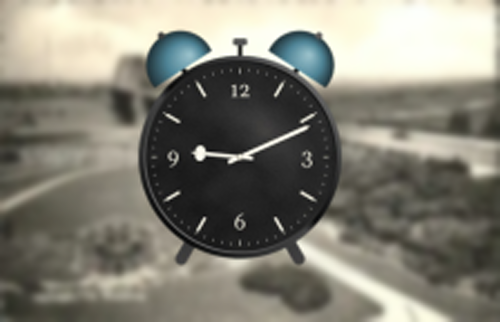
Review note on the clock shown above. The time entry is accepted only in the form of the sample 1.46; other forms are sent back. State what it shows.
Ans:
9.11
